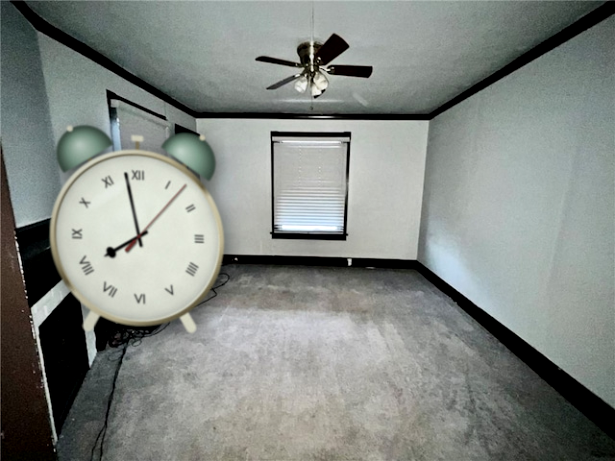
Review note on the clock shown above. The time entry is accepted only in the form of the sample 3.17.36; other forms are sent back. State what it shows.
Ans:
7.58.07
